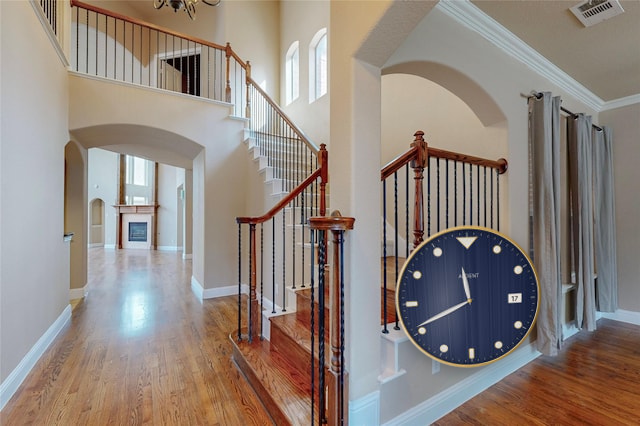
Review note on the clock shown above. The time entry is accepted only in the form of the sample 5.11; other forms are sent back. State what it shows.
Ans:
11.41
